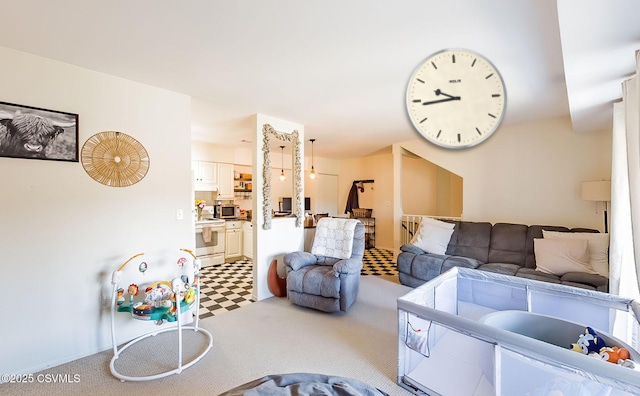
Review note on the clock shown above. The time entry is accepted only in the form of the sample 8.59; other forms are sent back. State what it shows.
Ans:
9.44
